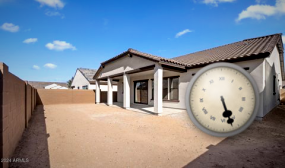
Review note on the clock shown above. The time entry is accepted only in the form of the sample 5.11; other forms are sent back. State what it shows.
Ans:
5.27
